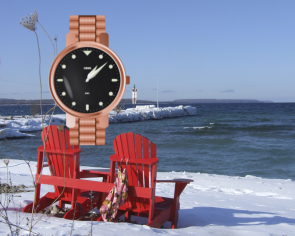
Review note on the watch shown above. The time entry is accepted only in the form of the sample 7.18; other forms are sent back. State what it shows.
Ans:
1.08
